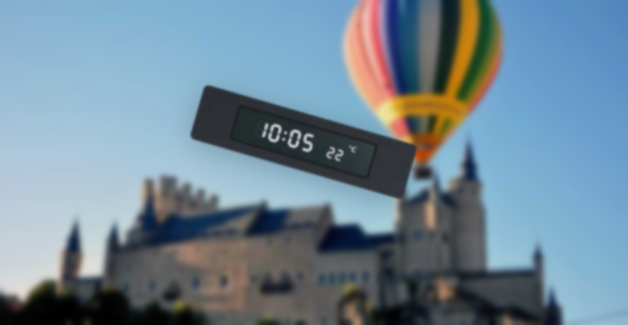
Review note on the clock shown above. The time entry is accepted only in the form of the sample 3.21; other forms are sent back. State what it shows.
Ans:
10.05
